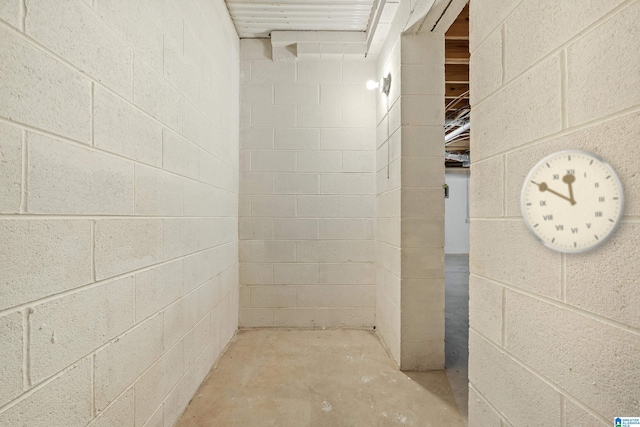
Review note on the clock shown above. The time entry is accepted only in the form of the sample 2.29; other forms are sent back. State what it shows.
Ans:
11.50
